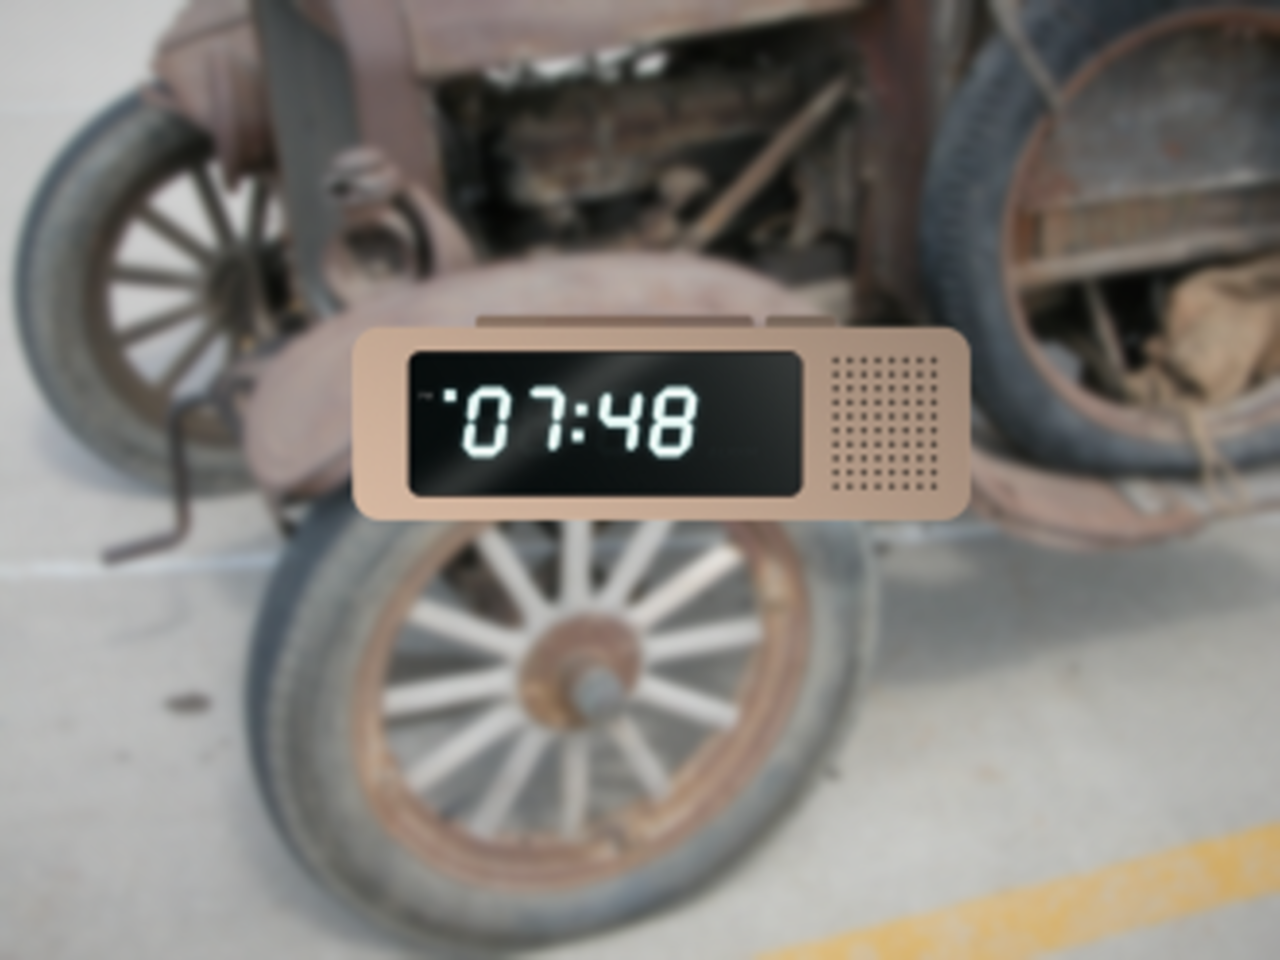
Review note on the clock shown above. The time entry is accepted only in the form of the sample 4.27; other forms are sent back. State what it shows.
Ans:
7.48
